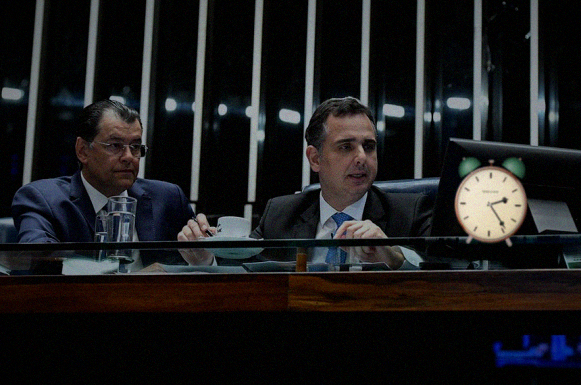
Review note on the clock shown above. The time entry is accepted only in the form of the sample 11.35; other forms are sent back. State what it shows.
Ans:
2.24
